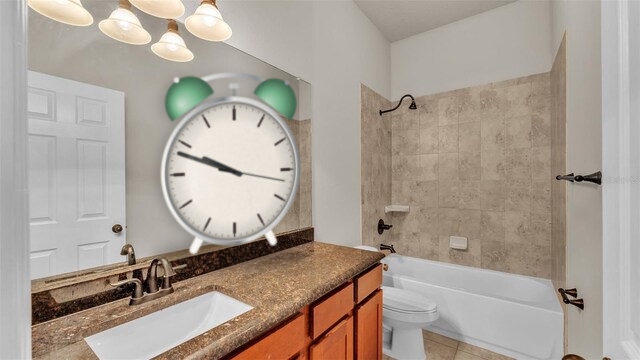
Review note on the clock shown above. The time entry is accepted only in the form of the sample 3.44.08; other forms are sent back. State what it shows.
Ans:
9.48.17
